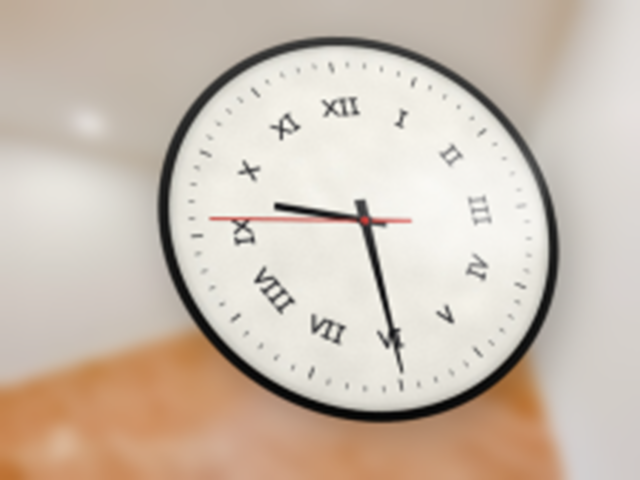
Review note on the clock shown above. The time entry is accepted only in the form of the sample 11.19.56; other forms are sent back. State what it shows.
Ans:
9.29.46
